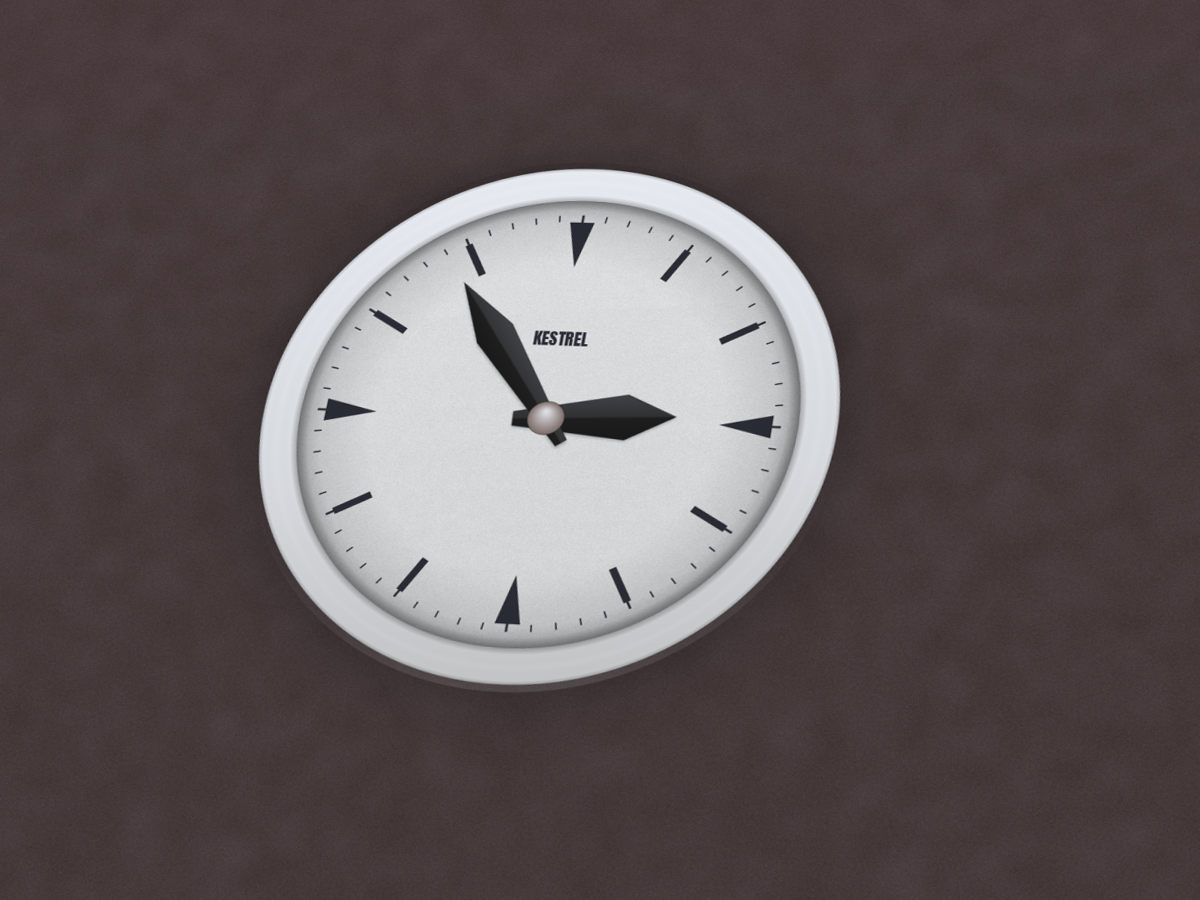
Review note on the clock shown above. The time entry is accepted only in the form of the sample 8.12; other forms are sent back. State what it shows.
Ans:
2.54
